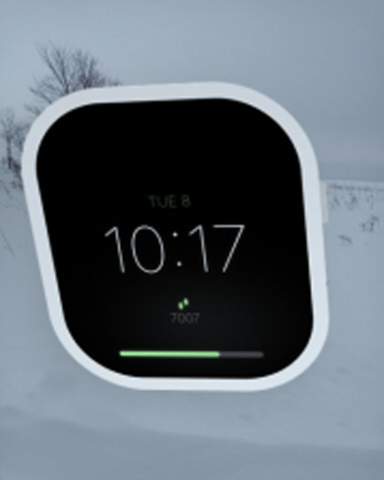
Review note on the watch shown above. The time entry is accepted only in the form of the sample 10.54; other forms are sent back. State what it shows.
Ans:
10.17
